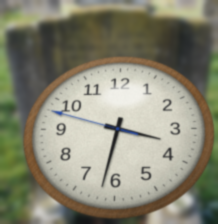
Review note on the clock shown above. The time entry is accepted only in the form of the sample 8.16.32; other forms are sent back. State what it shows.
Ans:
3.31.48
